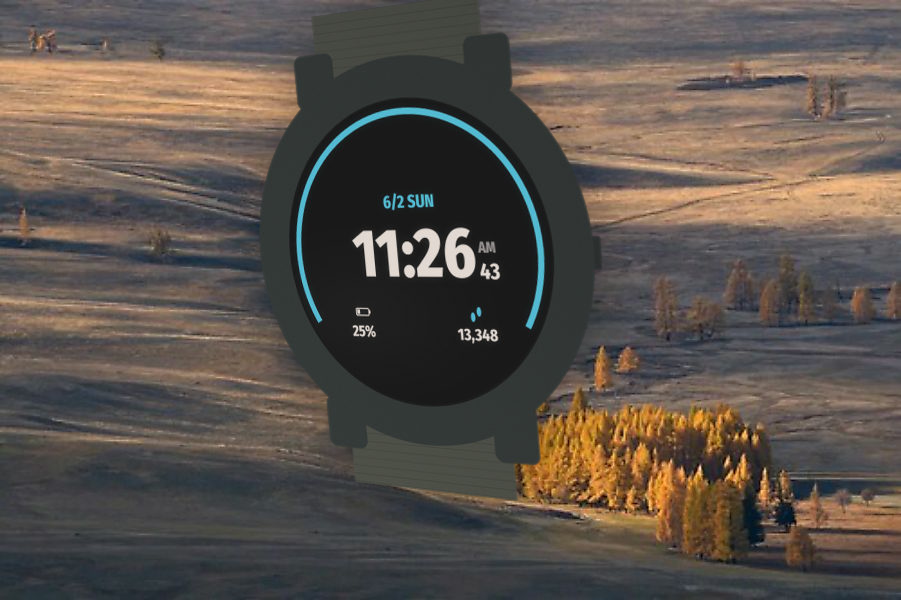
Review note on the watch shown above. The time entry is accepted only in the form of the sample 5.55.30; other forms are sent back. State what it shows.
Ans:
11.26.43
